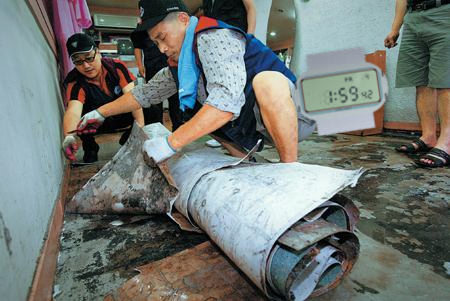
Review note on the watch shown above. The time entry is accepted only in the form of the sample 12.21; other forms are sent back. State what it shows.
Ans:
1.59
